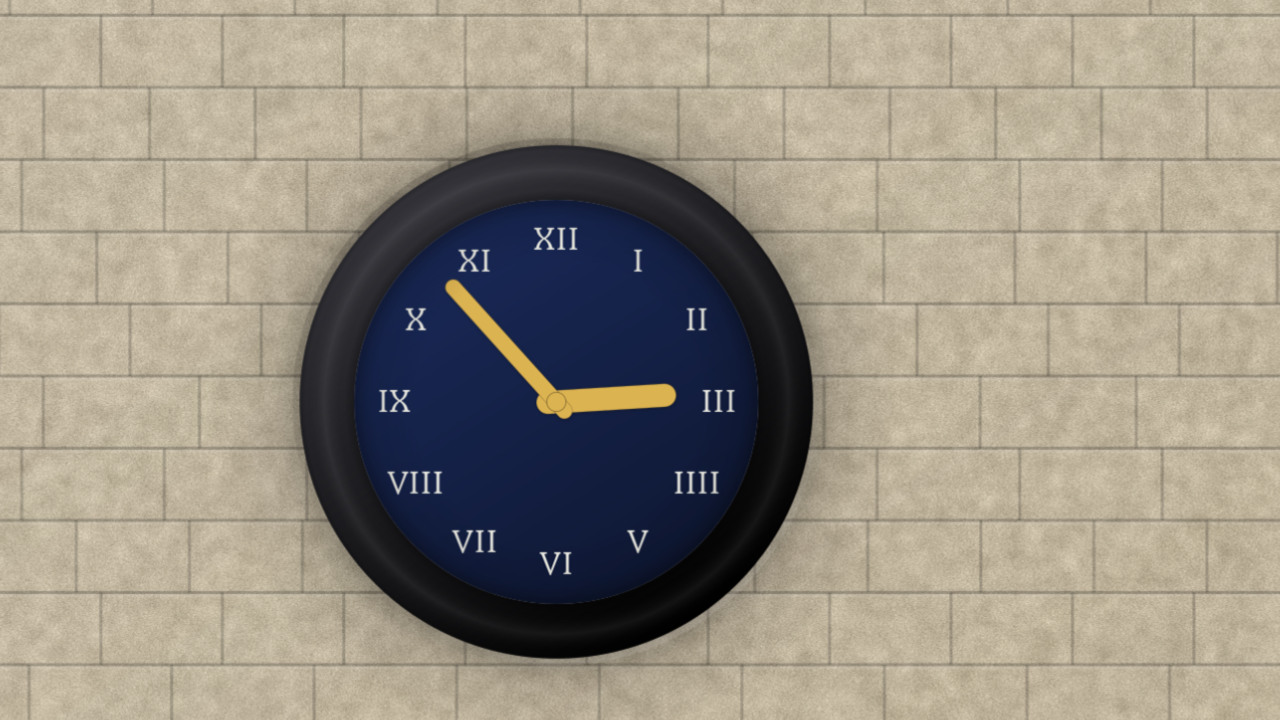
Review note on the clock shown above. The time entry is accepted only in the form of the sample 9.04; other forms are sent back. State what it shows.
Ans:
2.53
